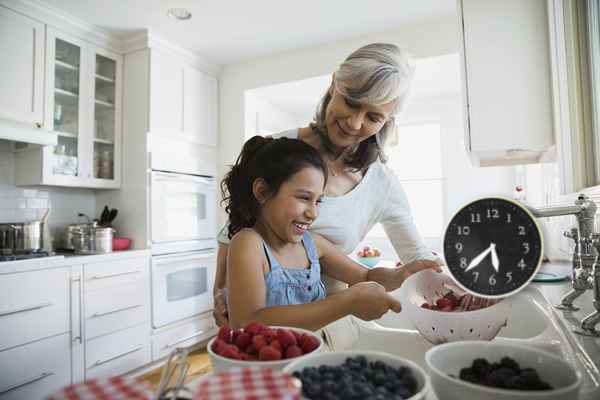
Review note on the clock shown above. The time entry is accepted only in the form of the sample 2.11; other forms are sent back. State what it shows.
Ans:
5.38
